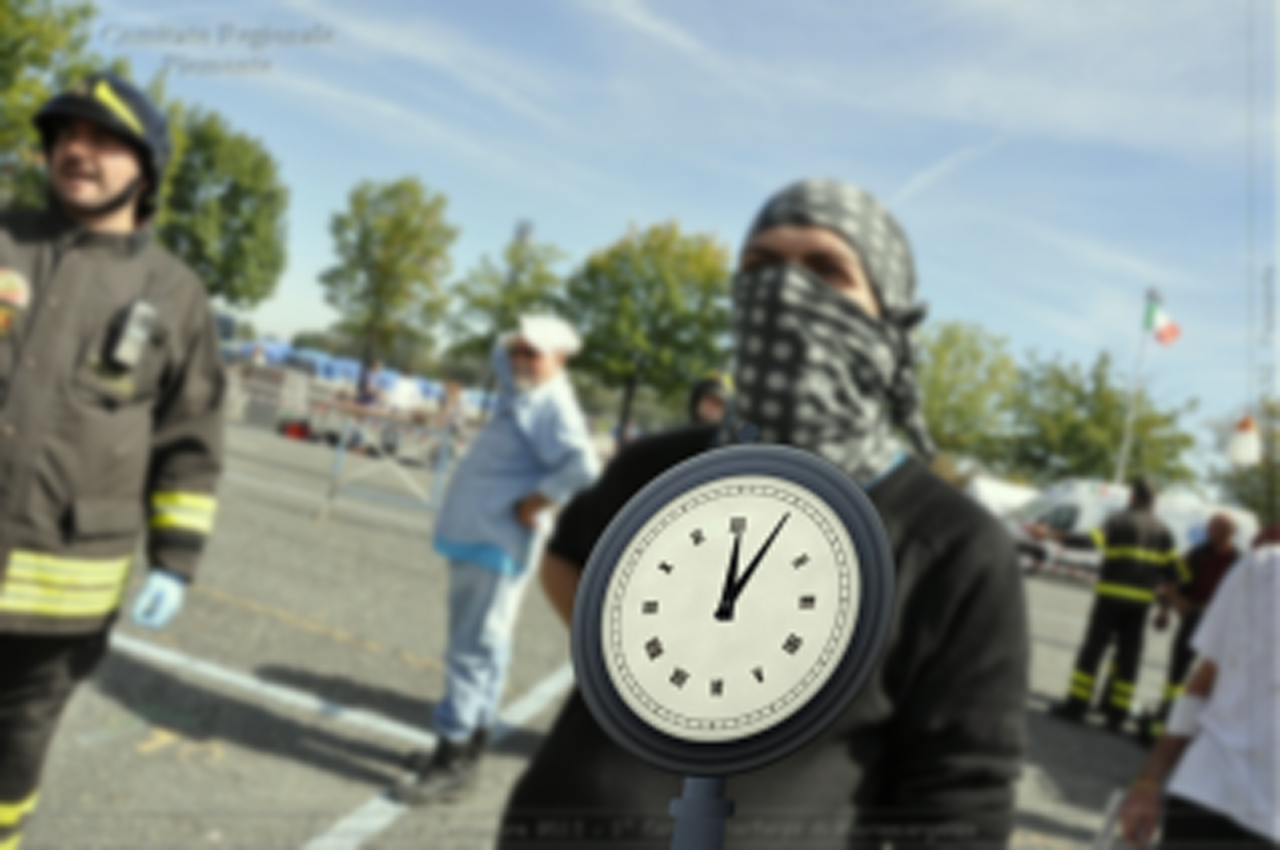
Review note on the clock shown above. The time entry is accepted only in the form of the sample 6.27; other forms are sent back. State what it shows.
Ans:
12.05
